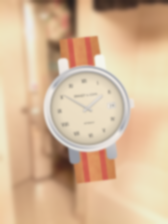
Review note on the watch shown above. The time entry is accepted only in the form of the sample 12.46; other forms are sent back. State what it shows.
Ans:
1.51
